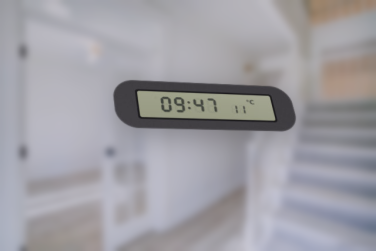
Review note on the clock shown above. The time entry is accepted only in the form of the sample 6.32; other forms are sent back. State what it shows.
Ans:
9.47
